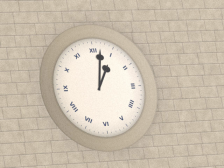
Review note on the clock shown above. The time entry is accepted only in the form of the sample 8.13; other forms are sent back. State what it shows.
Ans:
1.02
